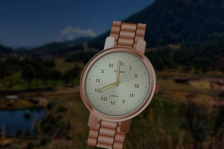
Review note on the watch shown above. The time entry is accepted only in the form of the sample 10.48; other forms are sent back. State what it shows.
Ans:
7.59
